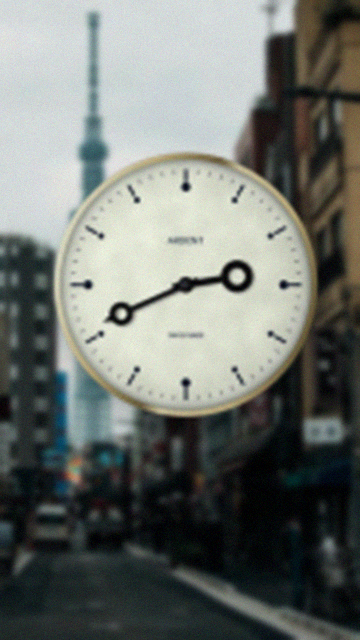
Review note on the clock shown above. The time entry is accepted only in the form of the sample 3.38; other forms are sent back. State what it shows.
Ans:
2.41
